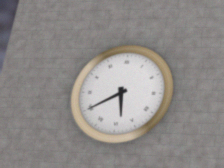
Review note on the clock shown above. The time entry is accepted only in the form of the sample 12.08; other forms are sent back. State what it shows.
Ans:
5.40
